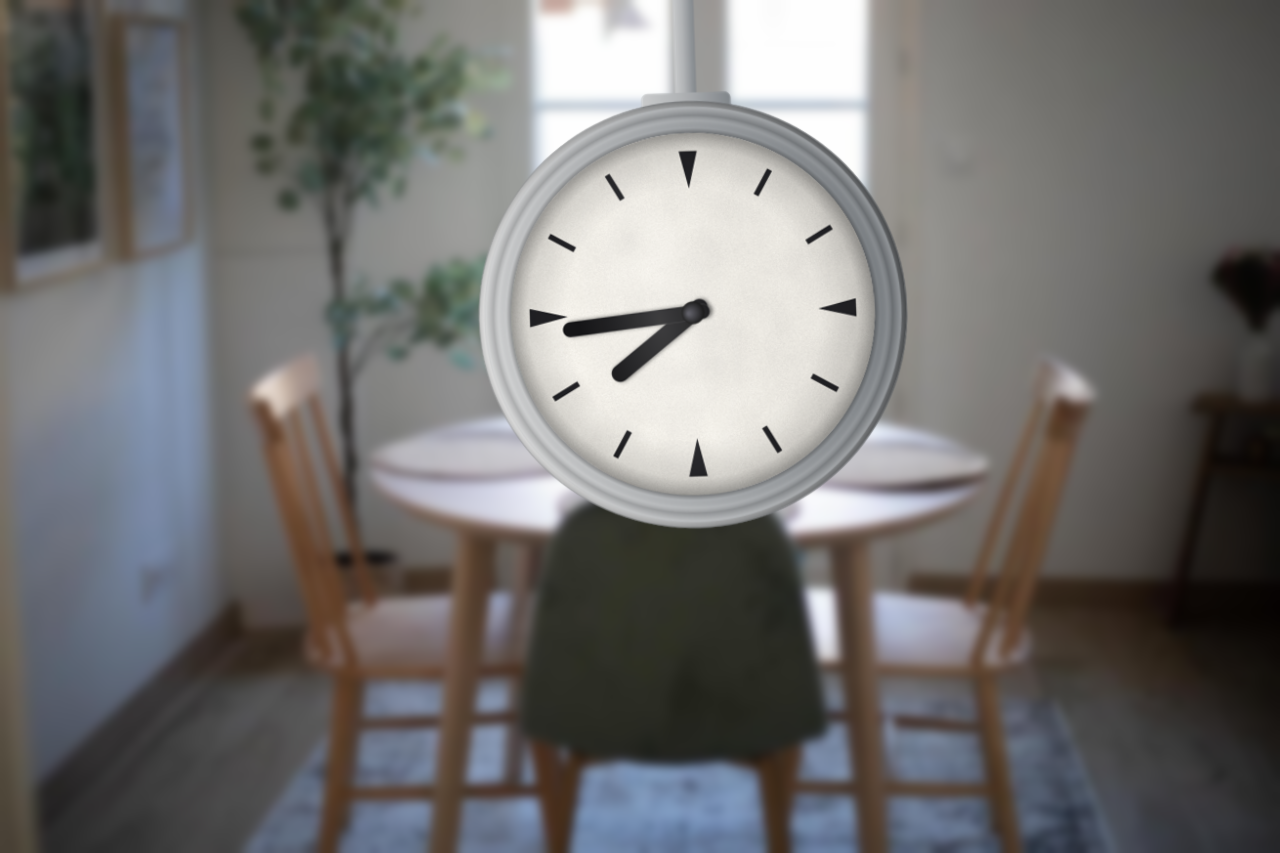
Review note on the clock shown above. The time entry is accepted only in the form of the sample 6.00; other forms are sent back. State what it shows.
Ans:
7.44
